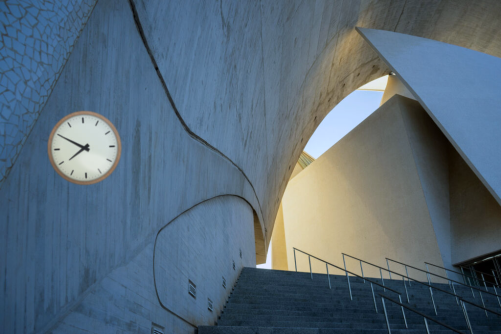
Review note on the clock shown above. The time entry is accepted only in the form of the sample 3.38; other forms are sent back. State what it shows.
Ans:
7.50
